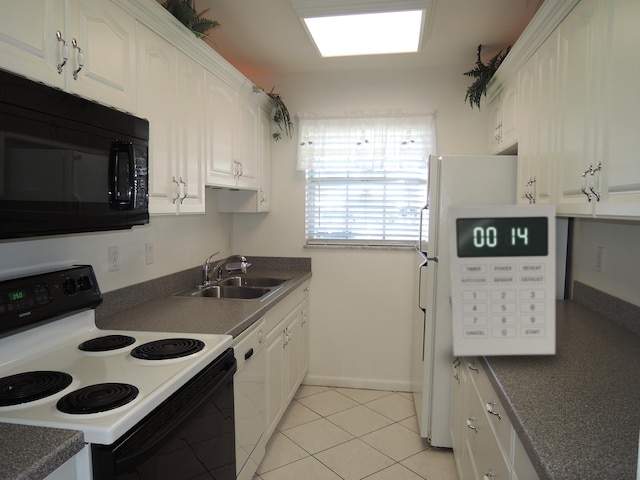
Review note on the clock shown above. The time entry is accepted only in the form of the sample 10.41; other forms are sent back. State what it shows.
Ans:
0.14
